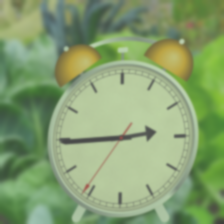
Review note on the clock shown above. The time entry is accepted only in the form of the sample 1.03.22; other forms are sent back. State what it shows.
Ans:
2.44.36
